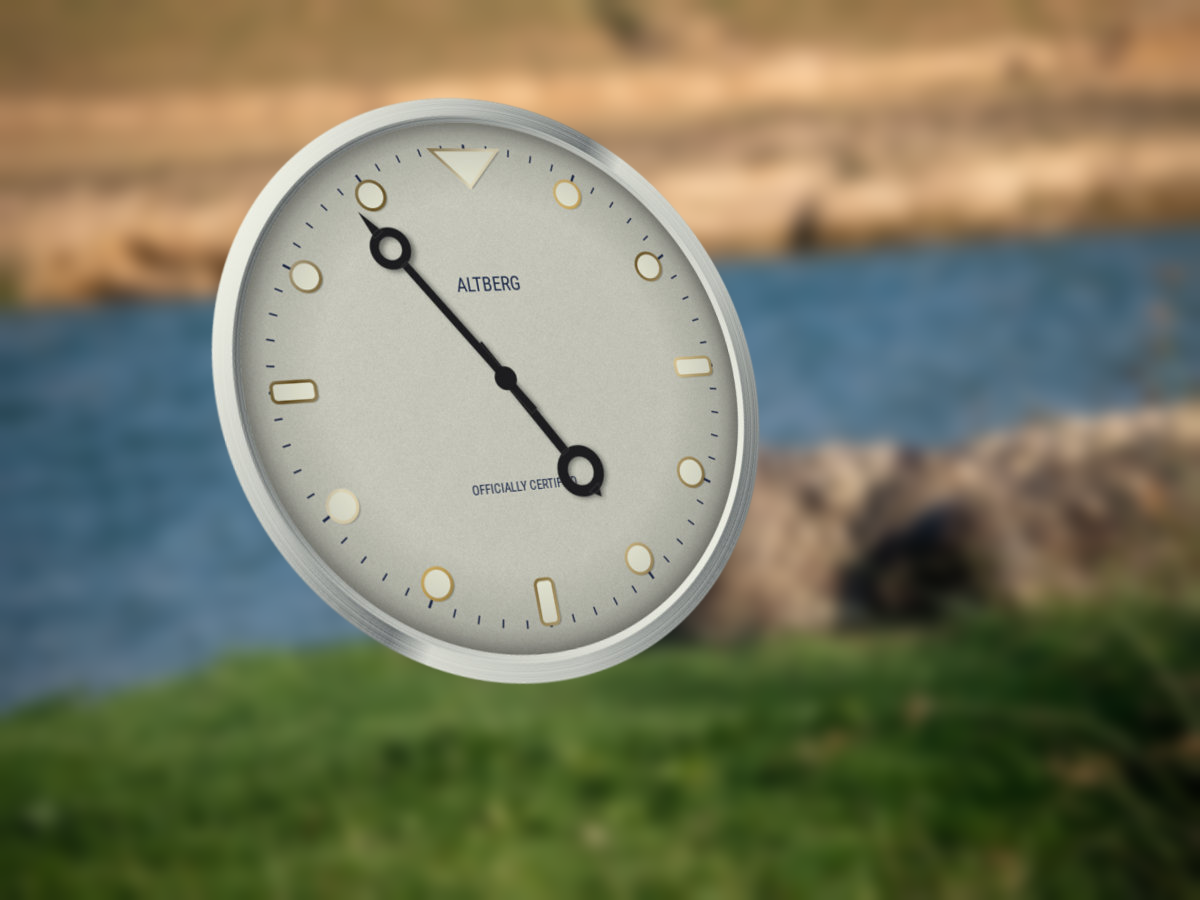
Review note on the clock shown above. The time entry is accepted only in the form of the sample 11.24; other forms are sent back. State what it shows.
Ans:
4.54
